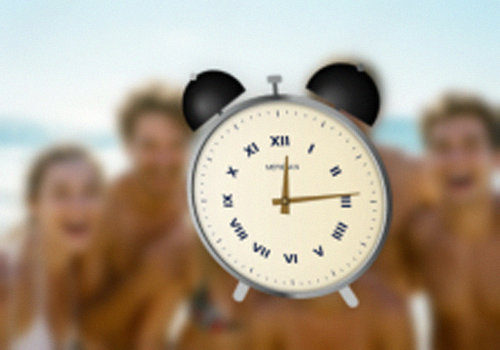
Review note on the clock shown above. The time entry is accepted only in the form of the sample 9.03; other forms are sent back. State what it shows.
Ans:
12.14
